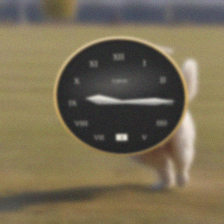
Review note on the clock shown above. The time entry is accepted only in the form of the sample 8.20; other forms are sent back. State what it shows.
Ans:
9.15
